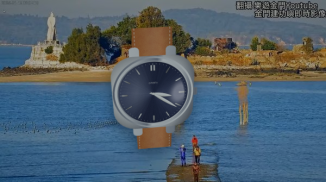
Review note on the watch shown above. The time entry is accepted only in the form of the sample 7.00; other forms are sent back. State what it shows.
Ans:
3.21
